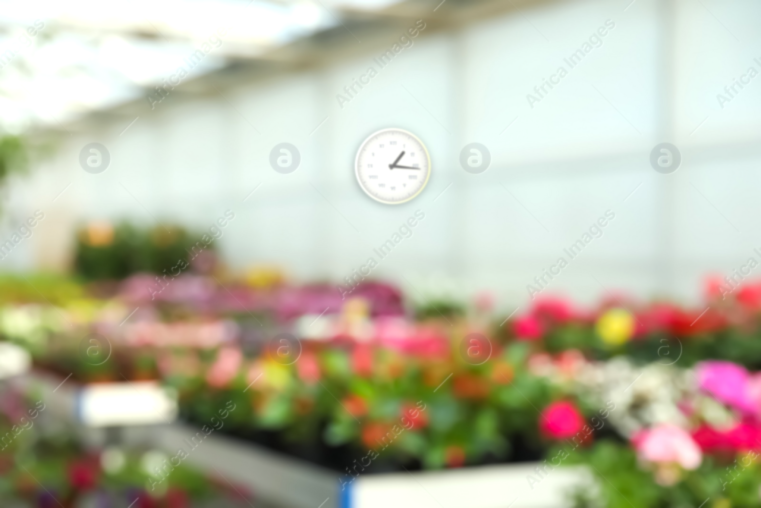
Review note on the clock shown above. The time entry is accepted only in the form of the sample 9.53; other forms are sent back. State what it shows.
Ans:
1.16
